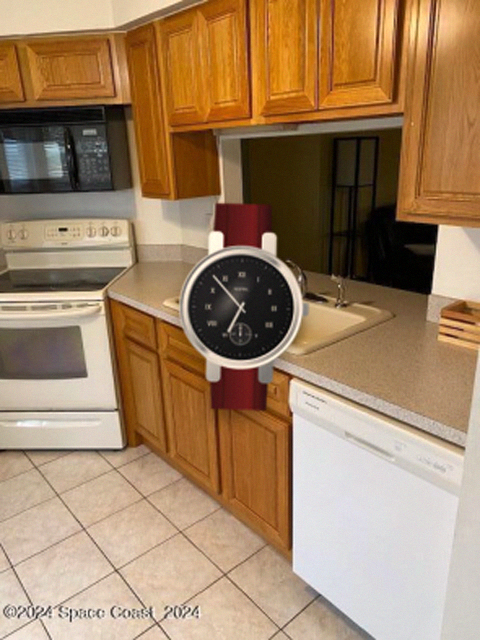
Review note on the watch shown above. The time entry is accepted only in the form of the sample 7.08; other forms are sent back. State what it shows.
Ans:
6.53
